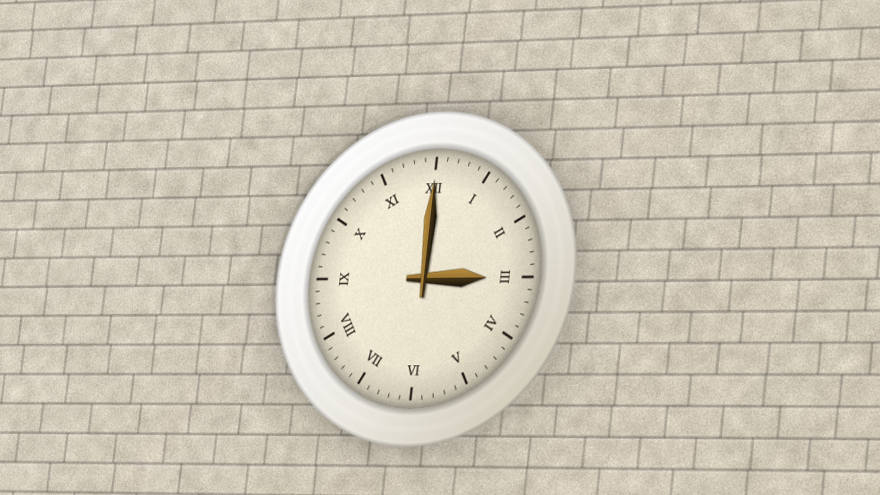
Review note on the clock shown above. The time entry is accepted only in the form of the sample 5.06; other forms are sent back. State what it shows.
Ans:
3.00
